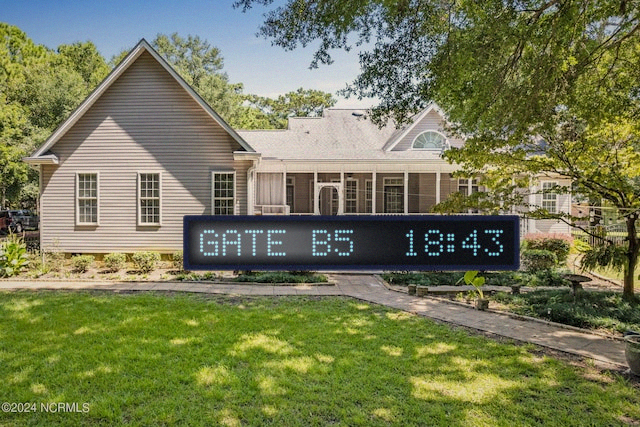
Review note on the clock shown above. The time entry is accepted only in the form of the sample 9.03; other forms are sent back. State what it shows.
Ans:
18.43
